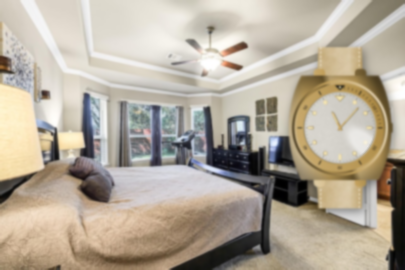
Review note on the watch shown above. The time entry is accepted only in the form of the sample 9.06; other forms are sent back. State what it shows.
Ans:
11.07
